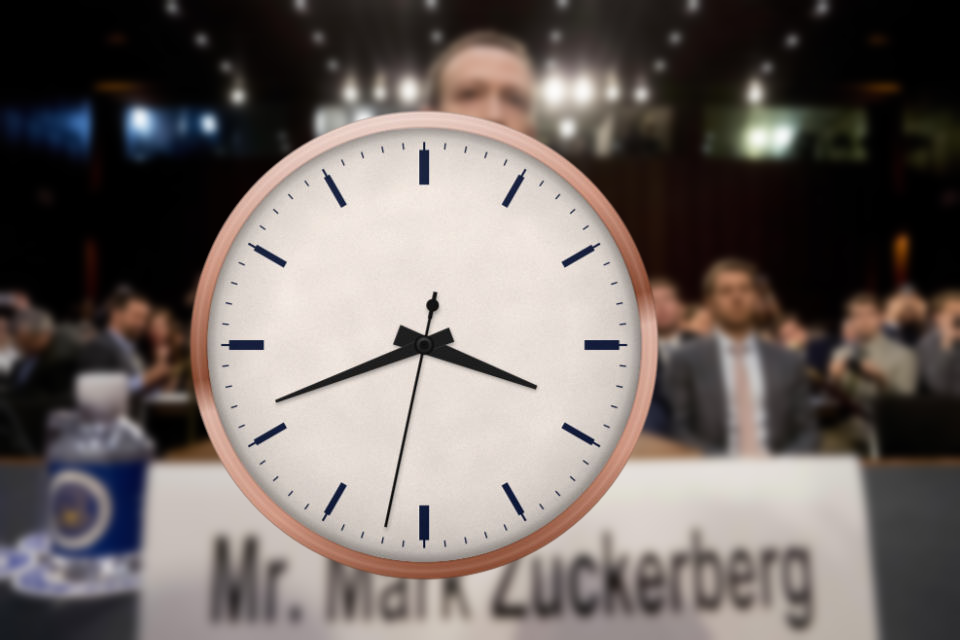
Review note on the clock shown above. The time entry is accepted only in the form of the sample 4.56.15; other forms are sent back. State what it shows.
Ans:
3.41.32
